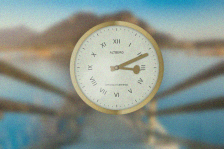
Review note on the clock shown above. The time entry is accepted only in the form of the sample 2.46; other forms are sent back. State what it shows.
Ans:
3.11
